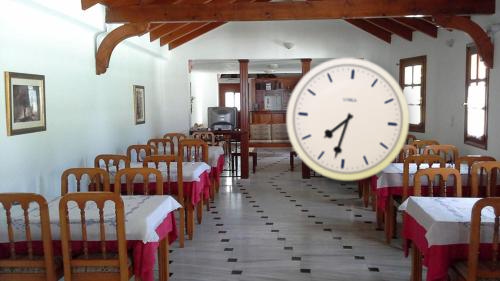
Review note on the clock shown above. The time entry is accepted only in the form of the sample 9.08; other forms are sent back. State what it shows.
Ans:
7.32
